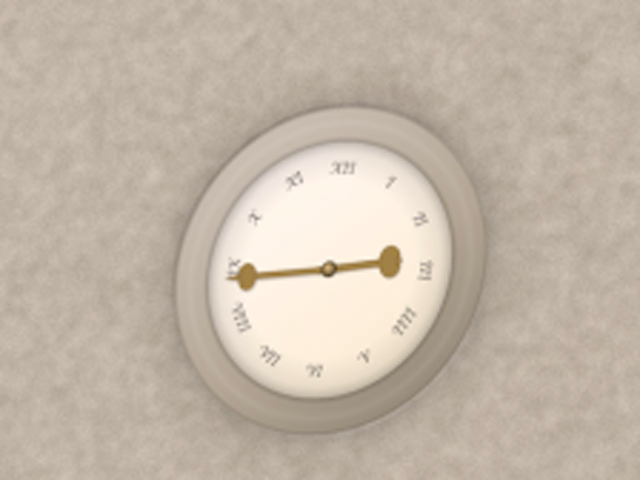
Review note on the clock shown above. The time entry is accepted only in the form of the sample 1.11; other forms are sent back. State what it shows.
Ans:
2.44
